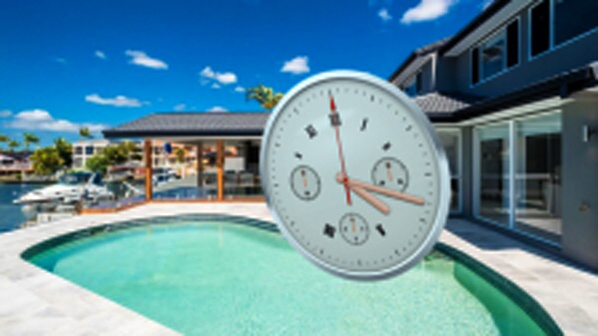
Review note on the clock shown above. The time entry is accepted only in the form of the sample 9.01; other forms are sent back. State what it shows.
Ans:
4.18
